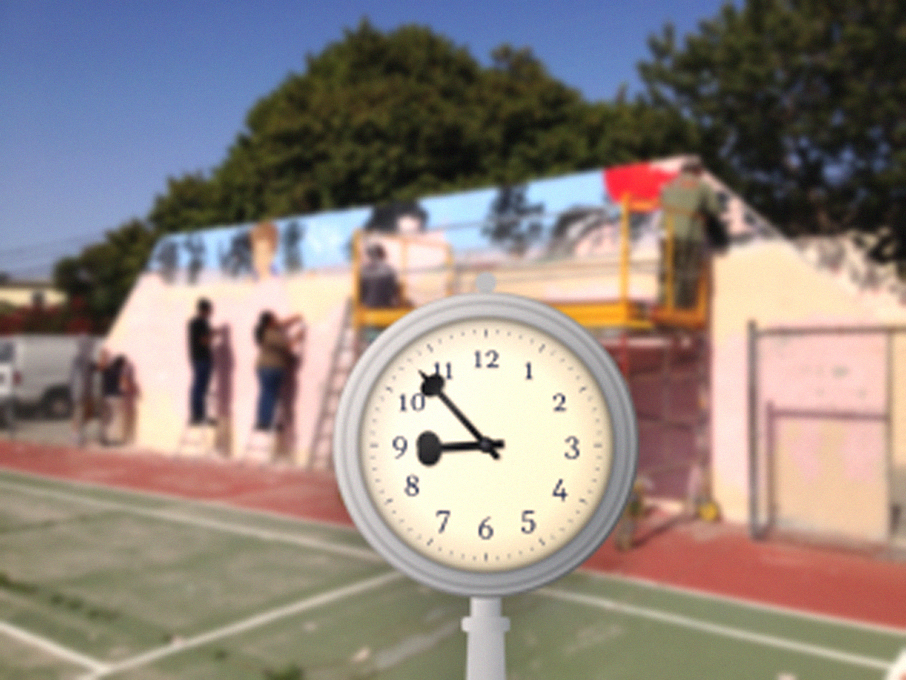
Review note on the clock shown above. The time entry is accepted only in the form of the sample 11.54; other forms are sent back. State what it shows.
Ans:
8.53
